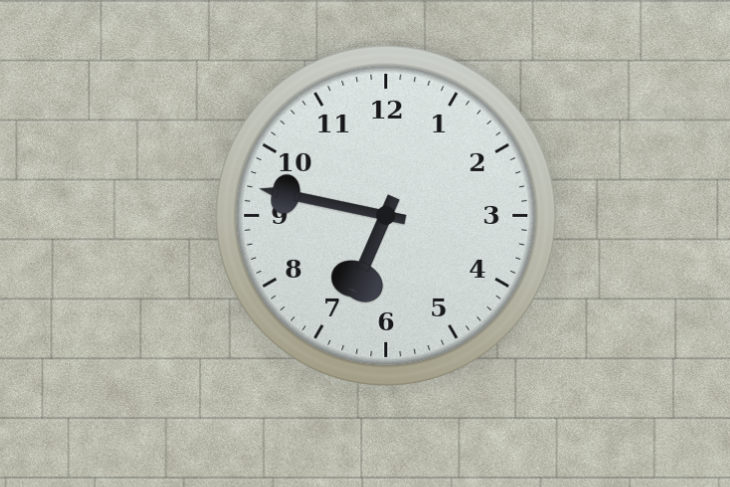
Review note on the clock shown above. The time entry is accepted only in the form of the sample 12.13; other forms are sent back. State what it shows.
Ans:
6.47
